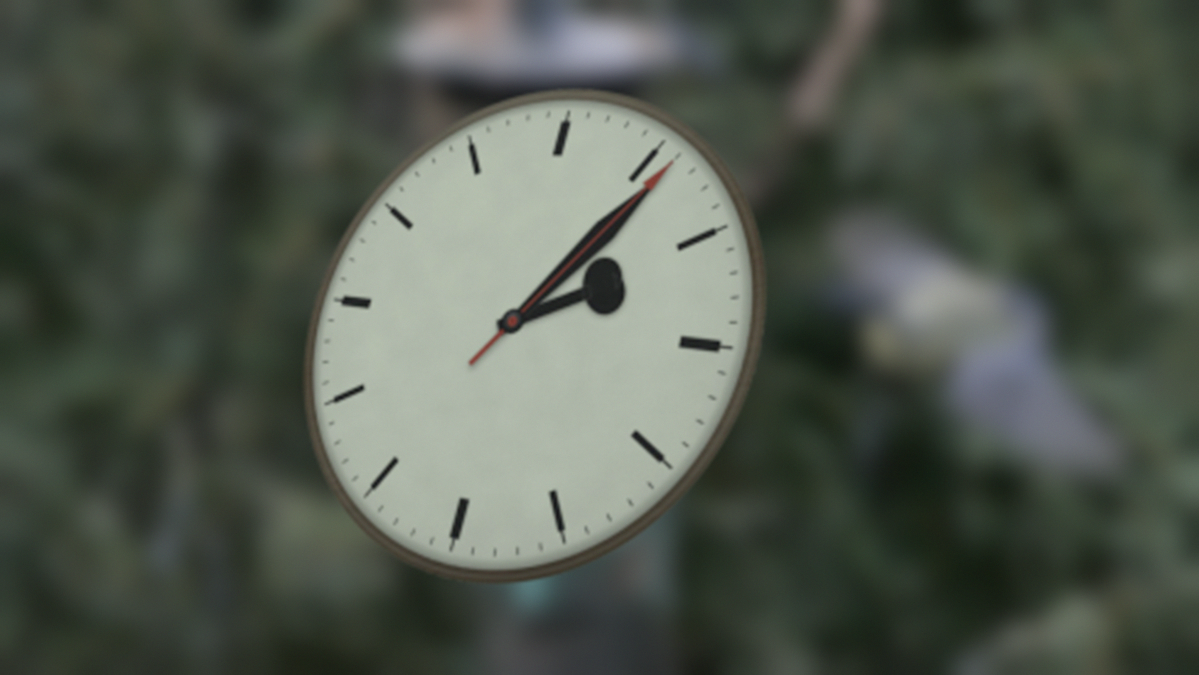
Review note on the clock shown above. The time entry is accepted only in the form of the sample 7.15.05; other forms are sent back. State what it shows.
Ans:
2.06.06
